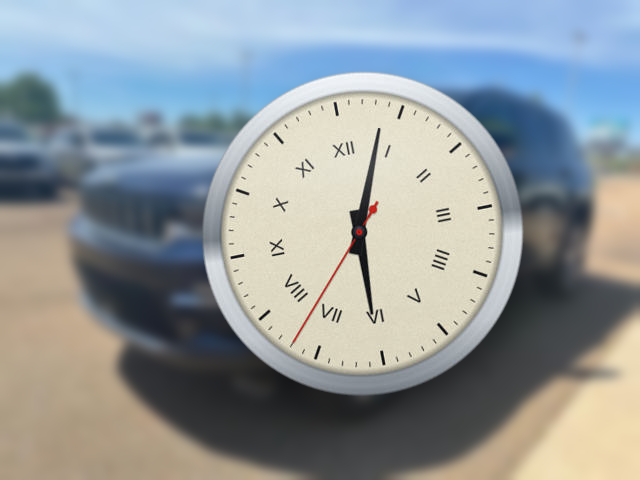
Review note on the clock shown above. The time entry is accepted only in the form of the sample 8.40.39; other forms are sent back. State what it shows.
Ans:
6.03.37
